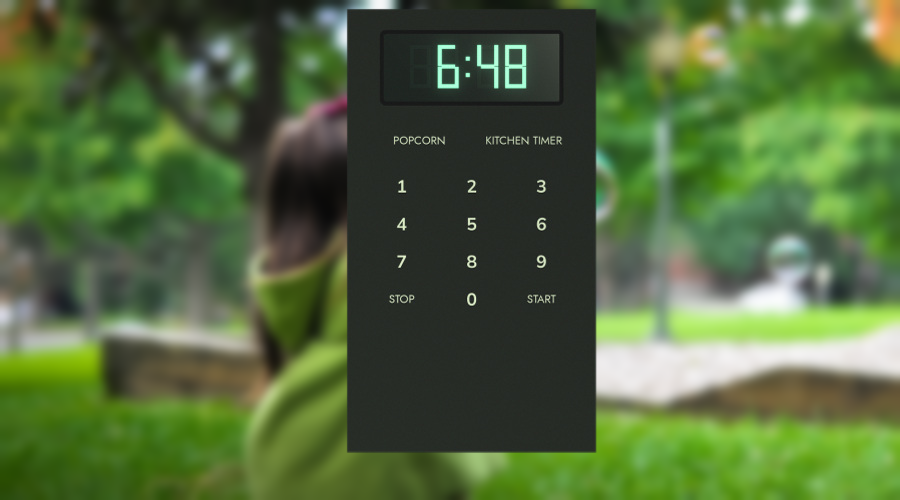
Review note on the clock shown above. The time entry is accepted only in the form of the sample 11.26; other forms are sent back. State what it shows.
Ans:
6.48
